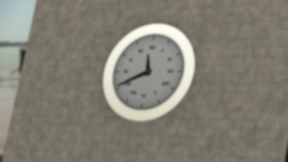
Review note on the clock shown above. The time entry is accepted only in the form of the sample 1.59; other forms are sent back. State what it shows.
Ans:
11.41
